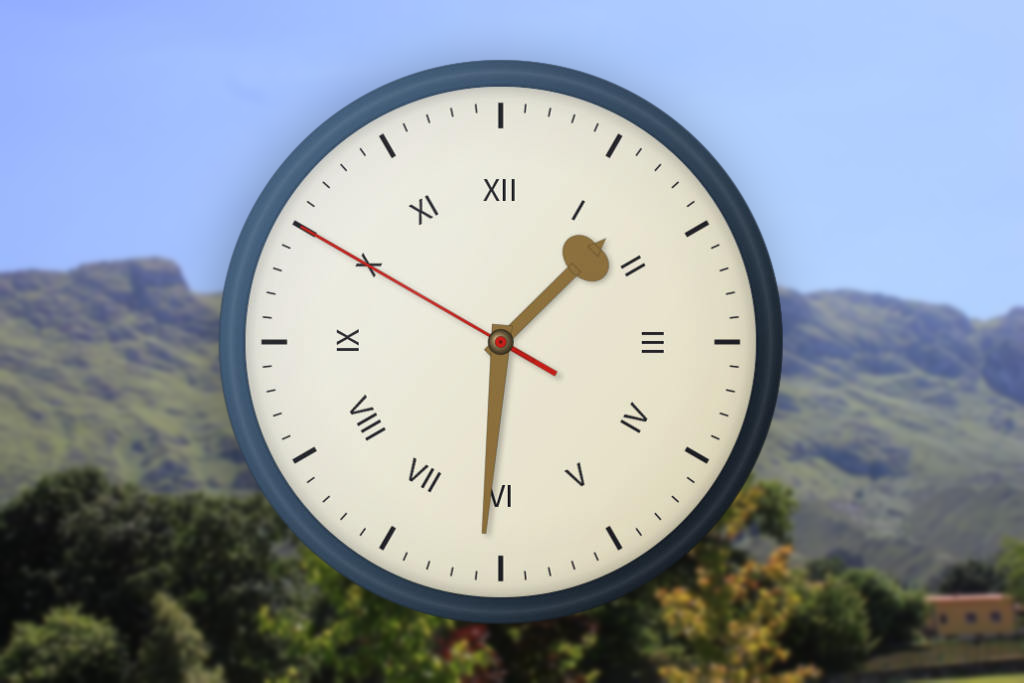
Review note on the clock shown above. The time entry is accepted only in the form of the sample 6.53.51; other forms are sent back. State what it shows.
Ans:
1.30.50
